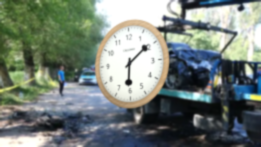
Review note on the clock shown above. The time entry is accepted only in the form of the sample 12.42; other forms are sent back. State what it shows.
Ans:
6.09
